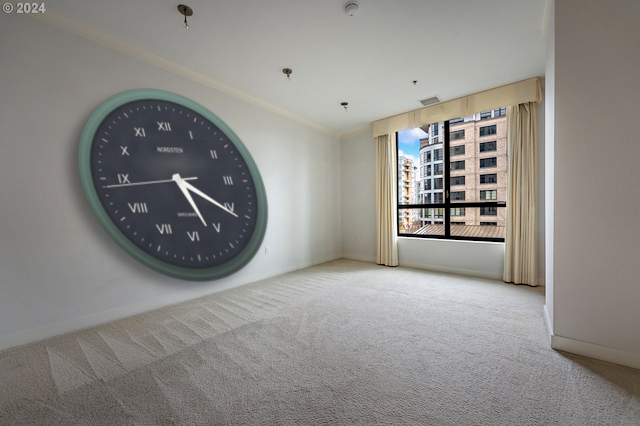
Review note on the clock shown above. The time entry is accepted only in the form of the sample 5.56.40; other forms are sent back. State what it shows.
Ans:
5.20.44
